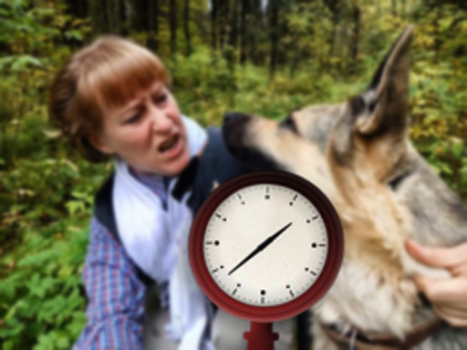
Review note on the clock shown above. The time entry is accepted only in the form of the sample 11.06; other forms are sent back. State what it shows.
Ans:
1.38
